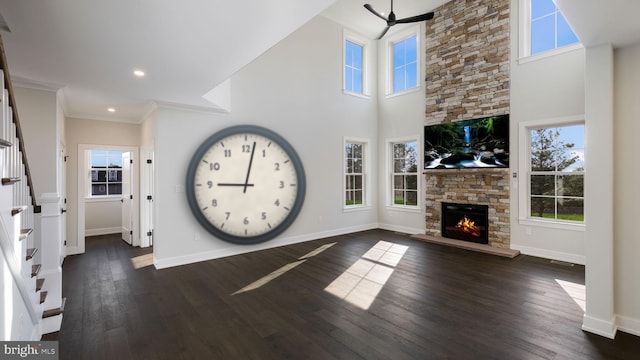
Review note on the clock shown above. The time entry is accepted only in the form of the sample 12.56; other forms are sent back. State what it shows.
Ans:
9.02
